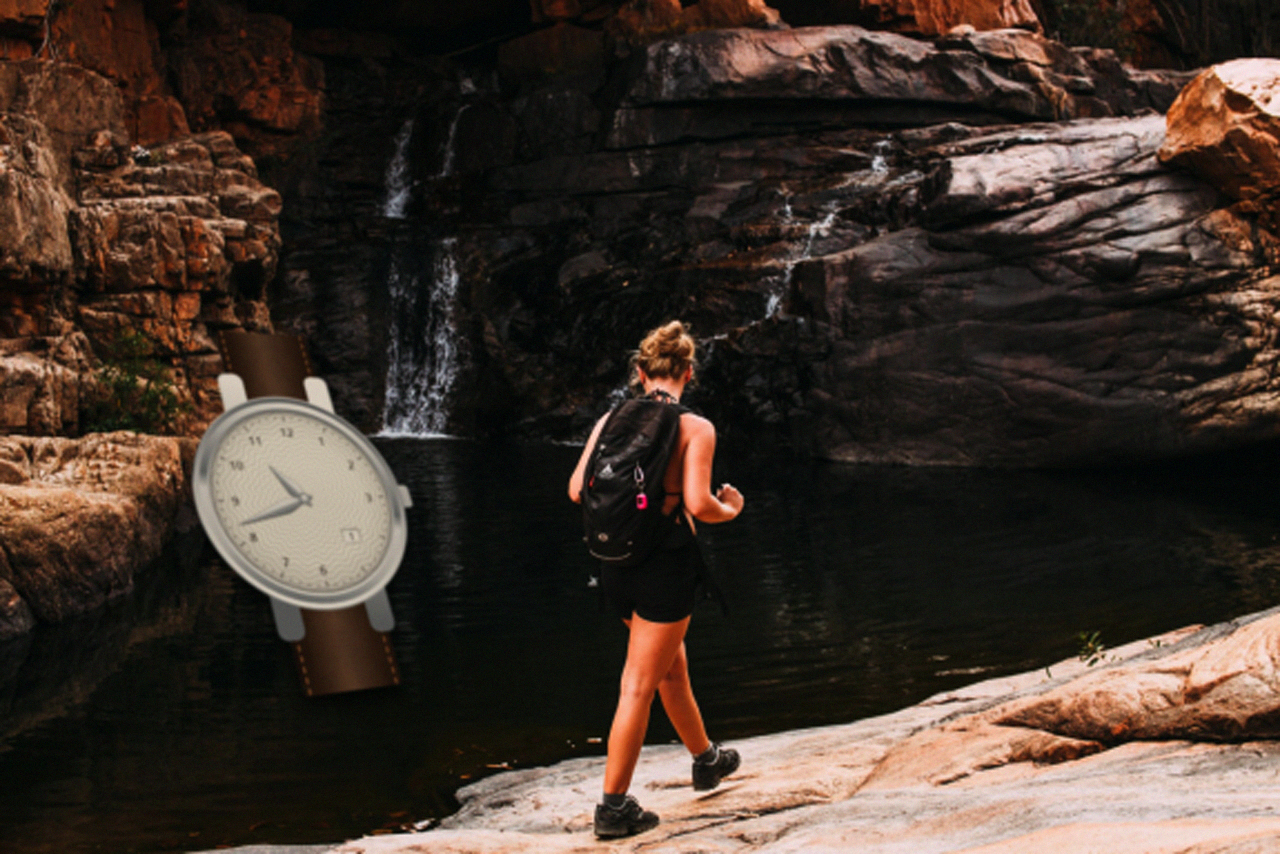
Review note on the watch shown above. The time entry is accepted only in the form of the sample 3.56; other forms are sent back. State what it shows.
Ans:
10.42
